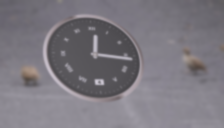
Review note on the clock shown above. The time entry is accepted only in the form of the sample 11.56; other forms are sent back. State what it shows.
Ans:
12.16
